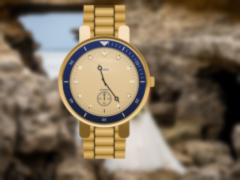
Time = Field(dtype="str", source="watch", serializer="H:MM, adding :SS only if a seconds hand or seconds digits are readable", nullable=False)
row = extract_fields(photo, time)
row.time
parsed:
11:24
